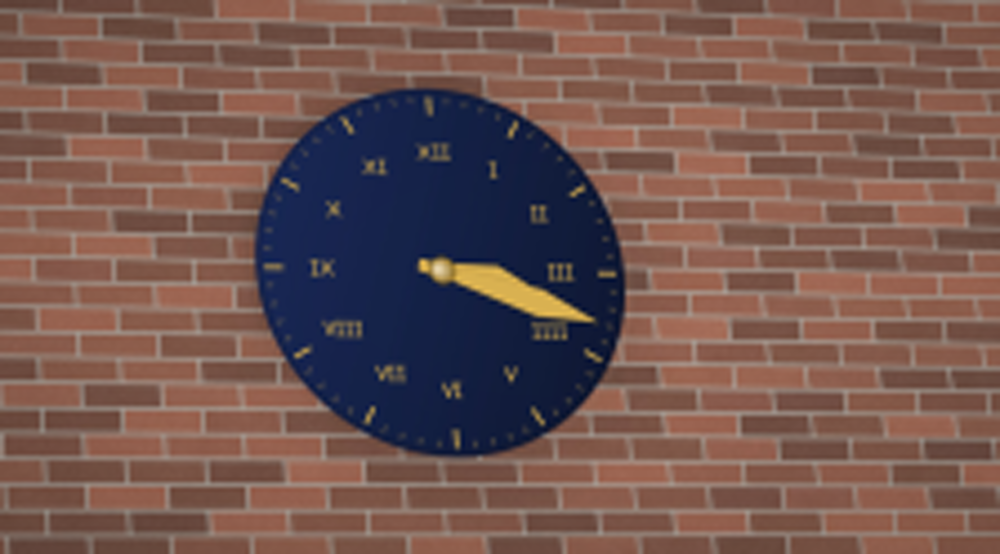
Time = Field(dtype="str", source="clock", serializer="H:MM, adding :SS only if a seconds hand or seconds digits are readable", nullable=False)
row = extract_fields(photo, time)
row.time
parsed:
3:18
